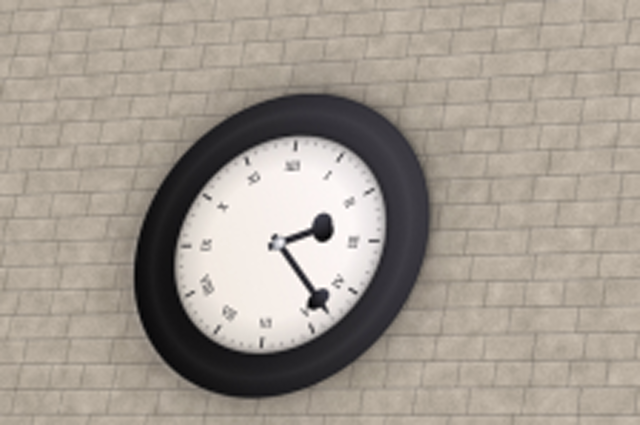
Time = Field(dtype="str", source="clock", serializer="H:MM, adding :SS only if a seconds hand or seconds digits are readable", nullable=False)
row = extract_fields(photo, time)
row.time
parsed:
2:23
